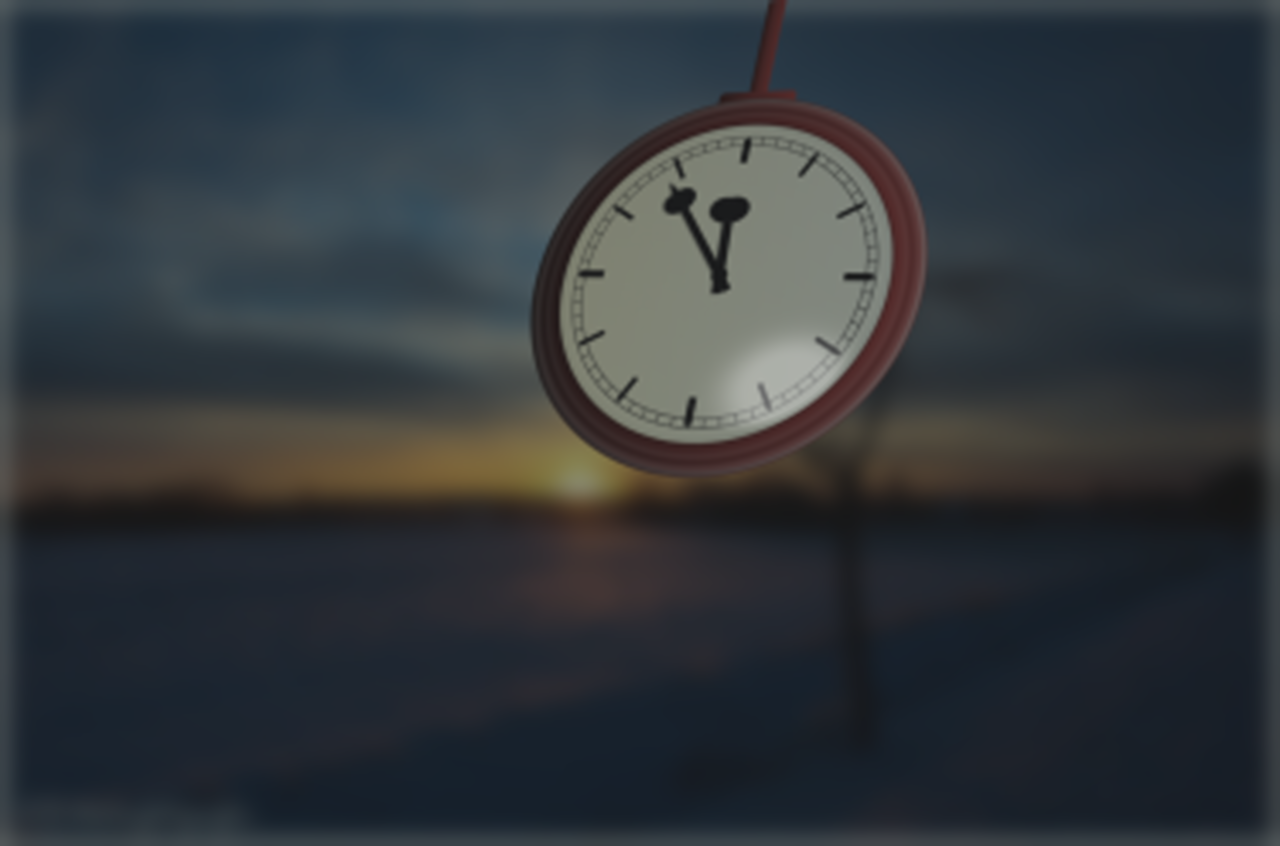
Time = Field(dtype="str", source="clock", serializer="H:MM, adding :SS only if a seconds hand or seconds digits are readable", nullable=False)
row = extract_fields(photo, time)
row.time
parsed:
11:54
